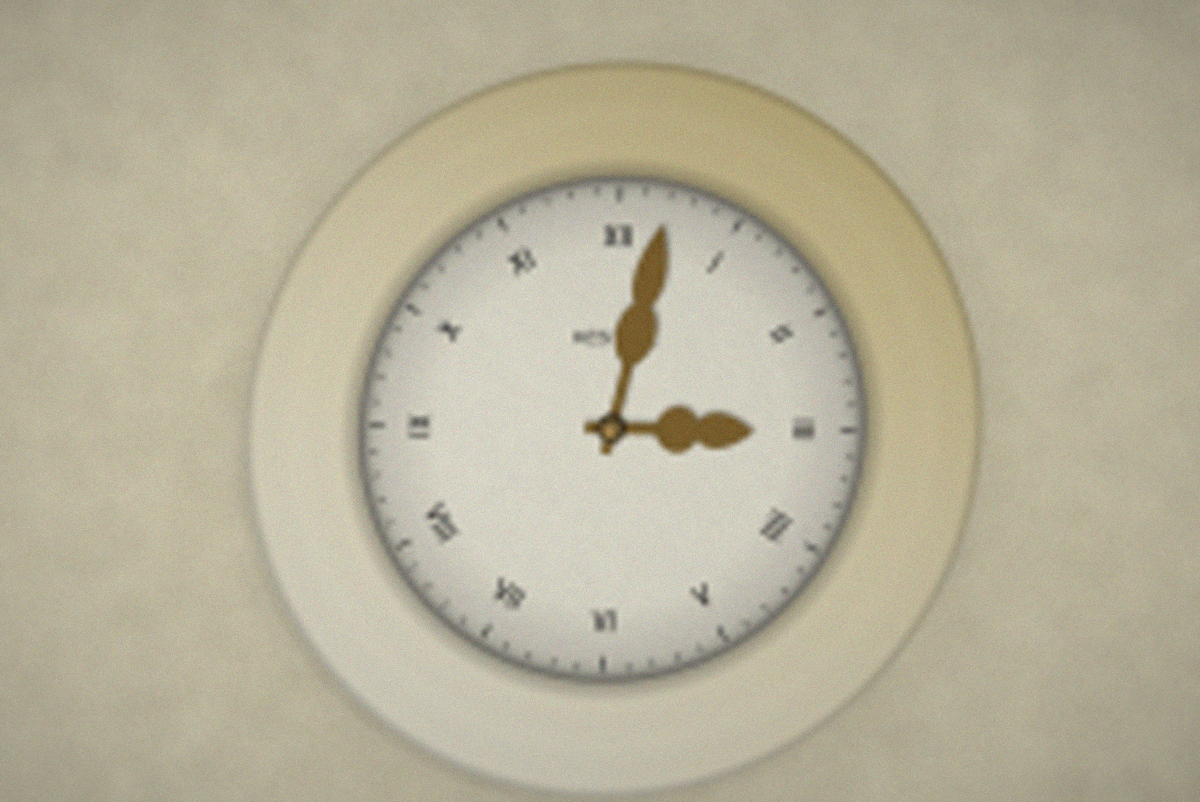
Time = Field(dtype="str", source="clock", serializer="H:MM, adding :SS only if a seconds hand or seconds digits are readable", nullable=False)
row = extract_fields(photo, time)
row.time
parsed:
3:02
